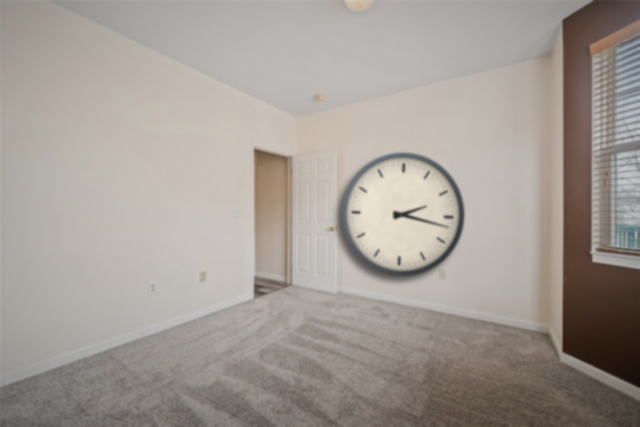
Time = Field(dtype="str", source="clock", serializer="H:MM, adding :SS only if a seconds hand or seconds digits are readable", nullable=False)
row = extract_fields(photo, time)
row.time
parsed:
2:17
